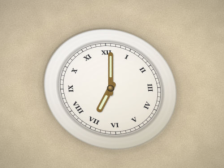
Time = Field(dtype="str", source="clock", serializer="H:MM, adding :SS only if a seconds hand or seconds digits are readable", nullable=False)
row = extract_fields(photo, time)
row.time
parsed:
7:01
